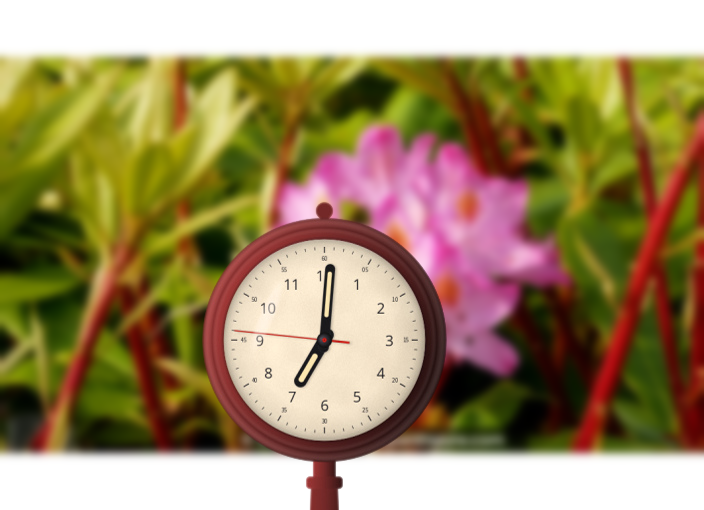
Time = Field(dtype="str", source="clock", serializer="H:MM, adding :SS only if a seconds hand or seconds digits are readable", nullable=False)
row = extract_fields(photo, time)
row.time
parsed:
7:00:46
